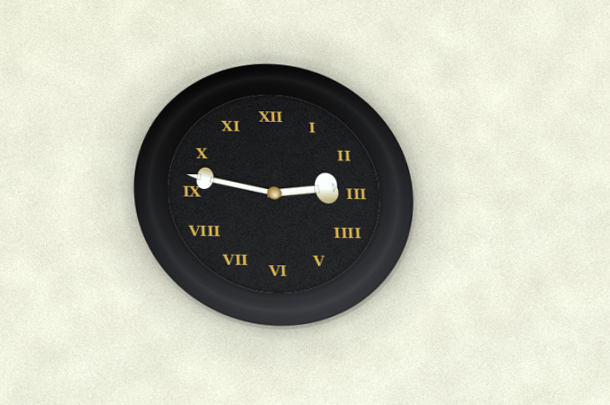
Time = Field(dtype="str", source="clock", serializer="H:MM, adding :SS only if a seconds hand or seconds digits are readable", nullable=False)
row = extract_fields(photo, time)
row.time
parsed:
2:47
